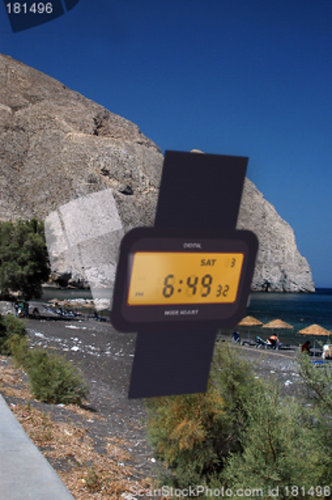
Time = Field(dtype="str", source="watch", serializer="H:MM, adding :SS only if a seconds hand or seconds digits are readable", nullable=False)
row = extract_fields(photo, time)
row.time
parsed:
6:49:32
